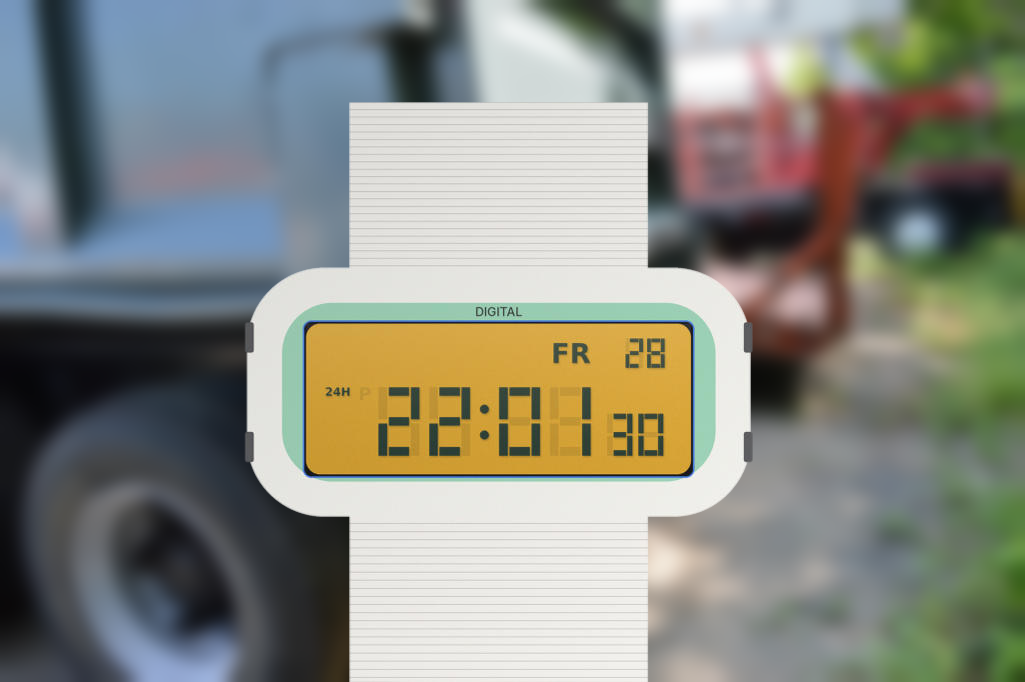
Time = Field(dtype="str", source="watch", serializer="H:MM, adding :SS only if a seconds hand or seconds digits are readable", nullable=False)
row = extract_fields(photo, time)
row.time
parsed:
22:01:30
